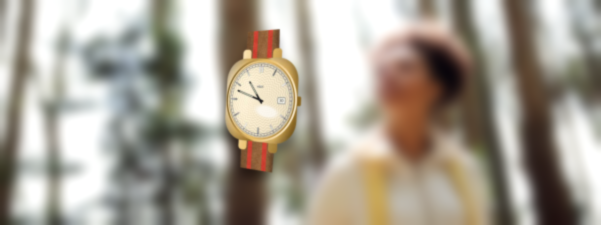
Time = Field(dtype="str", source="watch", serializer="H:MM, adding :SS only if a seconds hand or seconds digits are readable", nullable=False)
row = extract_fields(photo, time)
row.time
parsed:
10:48
